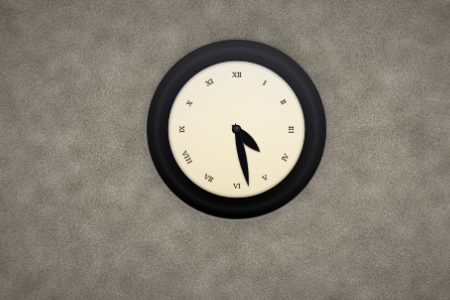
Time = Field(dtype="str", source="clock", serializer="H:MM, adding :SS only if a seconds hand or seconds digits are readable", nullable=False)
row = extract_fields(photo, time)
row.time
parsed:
4:28
